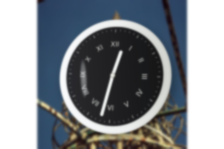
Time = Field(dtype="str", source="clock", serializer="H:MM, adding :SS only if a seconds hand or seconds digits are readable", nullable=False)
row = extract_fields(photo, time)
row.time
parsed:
12:32
